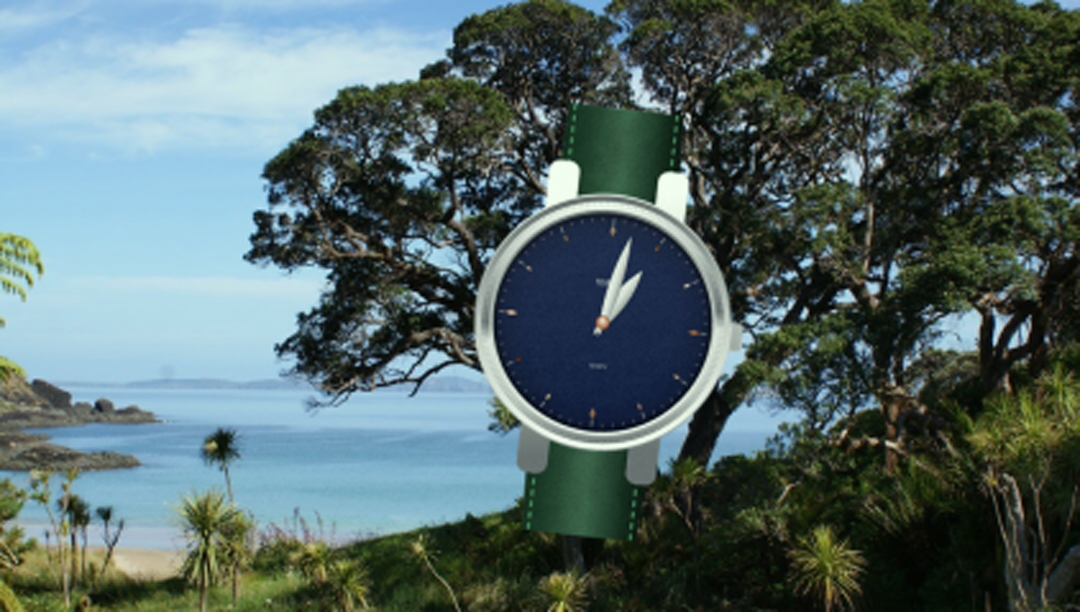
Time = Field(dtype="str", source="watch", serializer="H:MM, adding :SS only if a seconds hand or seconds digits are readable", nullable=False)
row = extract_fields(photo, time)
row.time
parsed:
1:02
